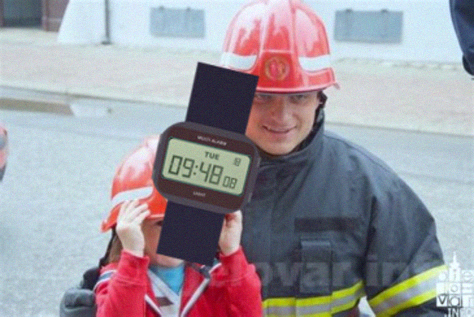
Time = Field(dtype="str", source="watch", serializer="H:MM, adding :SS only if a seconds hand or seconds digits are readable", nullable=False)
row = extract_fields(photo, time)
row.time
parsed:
9:48:08
